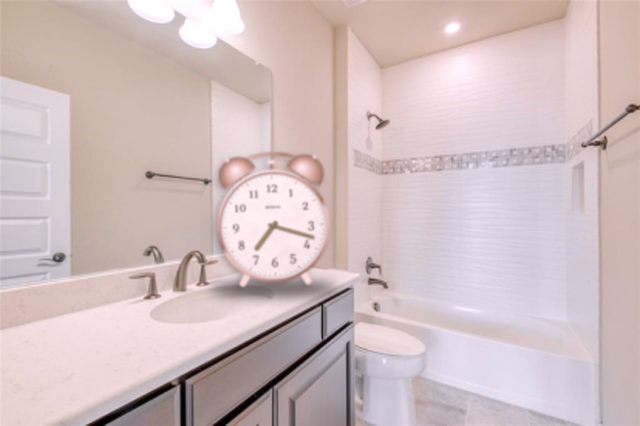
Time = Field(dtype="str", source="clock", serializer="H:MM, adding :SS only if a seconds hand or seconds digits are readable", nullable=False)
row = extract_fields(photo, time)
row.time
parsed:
7:18
